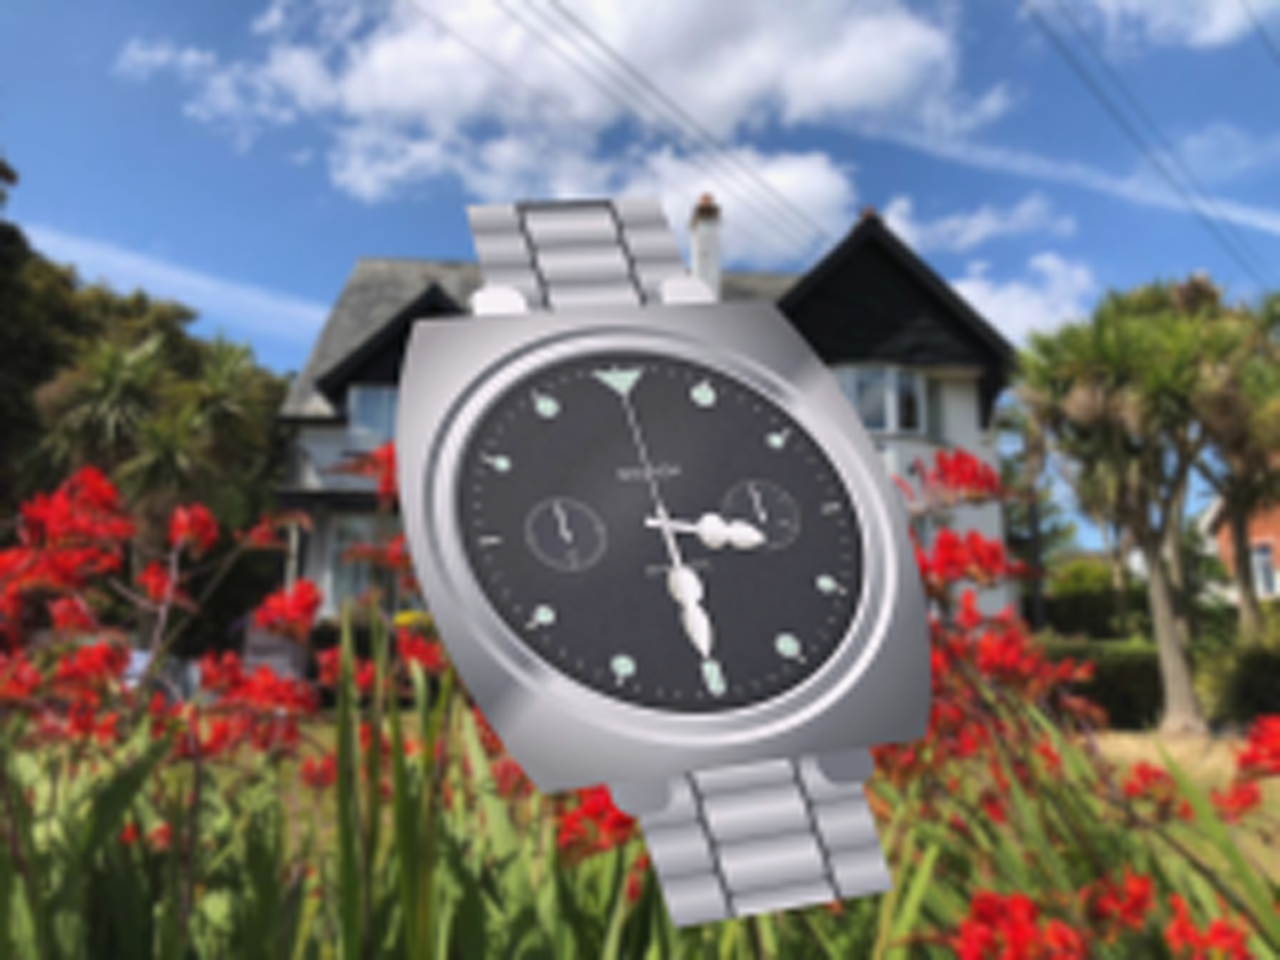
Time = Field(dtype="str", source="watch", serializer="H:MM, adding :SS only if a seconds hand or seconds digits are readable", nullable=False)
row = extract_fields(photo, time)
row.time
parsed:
3:30
